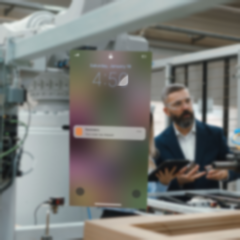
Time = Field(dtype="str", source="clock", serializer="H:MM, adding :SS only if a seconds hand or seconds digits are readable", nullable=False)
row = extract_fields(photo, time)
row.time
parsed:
4:50
